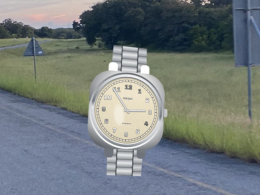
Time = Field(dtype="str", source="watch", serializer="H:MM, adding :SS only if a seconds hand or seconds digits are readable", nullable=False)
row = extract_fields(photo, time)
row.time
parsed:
2:54
